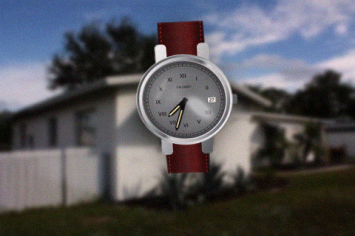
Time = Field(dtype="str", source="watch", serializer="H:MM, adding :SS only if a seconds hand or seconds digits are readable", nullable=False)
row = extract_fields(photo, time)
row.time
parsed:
7:33
